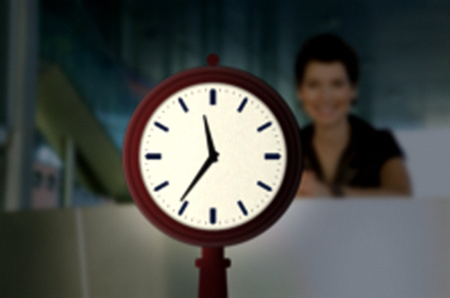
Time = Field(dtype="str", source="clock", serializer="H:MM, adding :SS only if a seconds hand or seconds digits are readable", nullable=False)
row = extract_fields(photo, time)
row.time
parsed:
11:36
